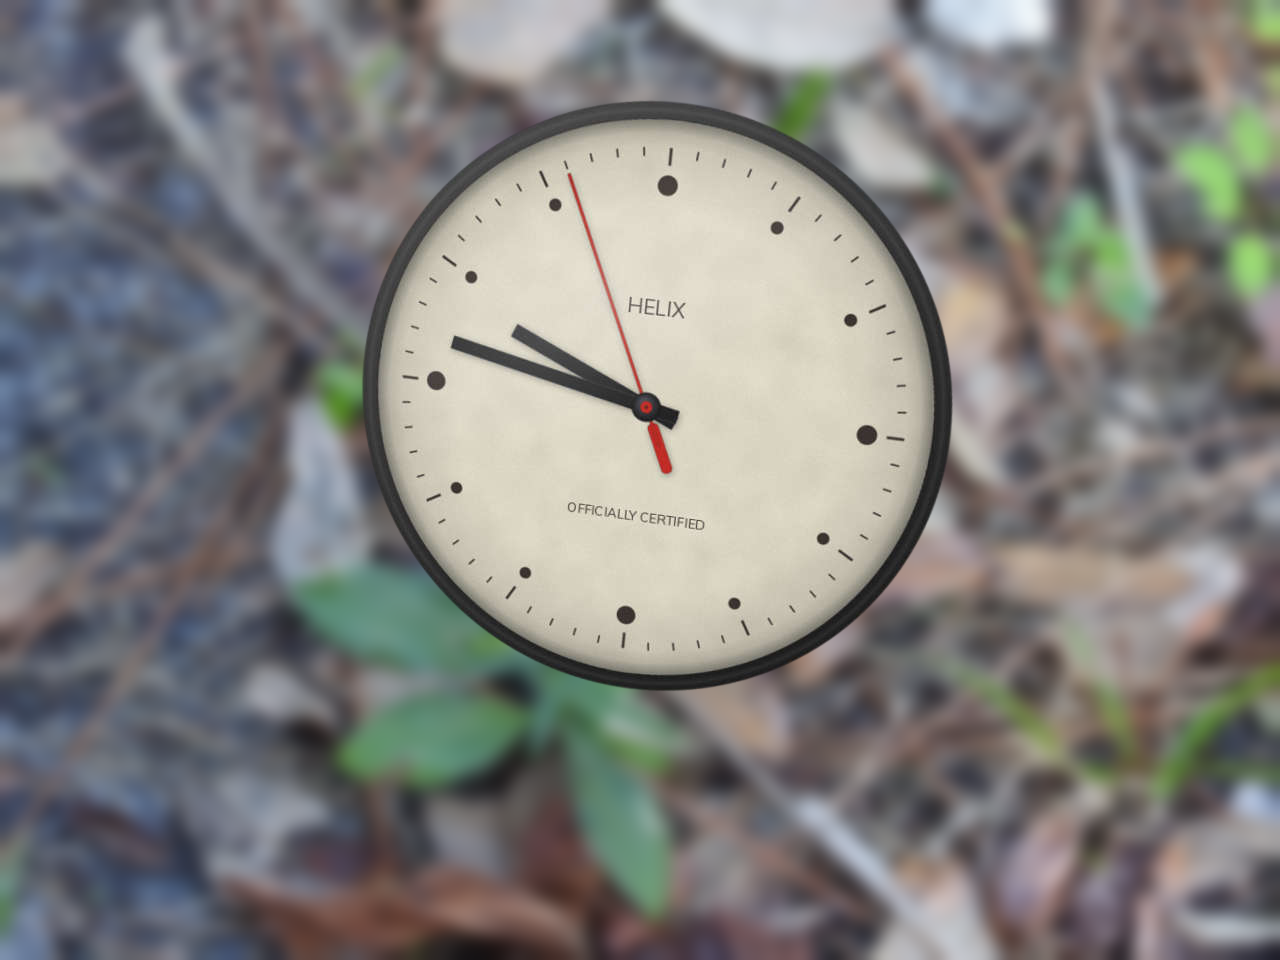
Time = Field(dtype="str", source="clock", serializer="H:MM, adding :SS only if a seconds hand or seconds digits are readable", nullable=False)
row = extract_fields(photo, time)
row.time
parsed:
9:46:56
